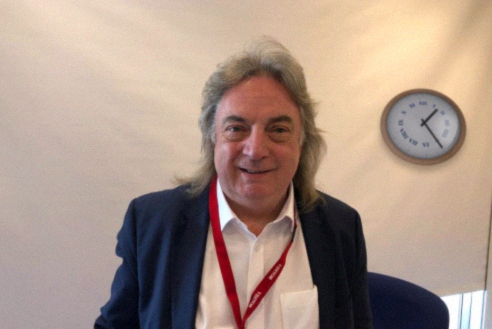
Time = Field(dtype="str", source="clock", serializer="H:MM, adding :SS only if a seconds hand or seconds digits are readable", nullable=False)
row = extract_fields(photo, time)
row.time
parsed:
1:25
